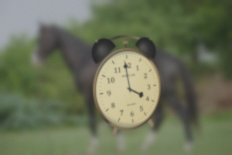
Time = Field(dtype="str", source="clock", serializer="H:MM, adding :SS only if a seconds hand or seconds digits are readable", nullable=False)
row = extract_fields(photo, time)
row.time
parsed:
3:59
